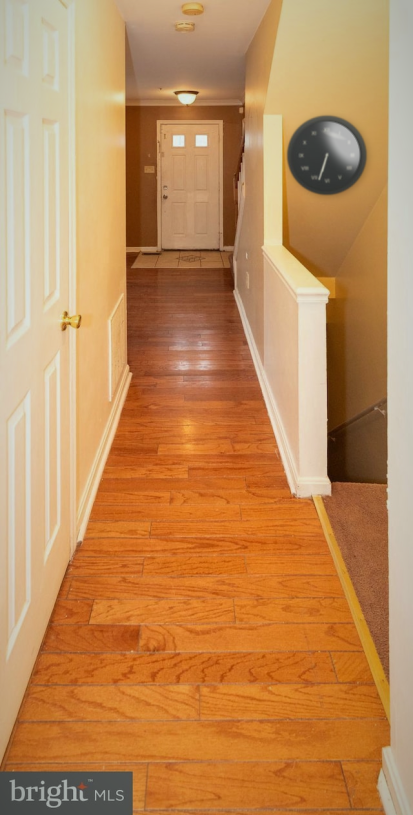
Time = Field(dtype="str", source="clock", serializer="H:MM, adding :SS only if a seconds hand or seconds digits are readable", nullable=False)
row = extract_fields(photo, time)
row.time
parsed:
6:33
